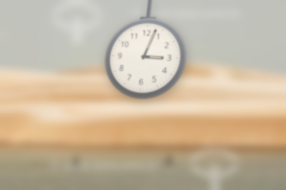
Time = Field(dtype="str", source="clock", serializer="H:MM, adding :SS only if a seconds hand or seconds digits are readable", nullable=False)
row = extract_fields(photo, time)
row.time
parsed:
3:03
